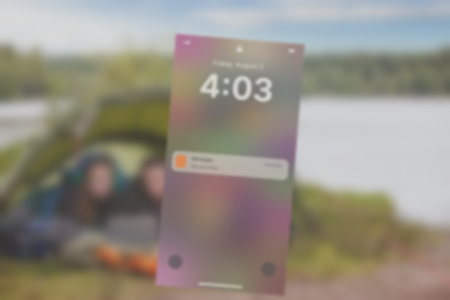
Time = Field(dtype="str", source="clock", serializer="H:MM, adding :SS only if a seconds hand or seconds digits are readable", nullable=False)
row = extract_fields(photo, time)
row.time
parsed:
4:03
